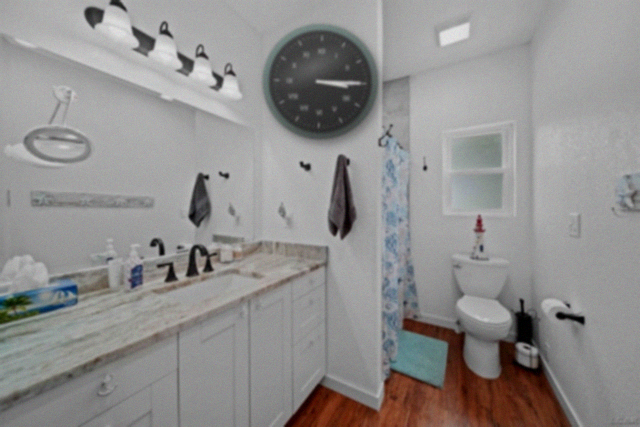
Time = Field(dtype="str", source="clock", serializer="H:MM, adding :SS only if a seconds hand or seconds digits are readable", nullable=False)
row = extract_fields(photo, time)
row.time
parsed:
3:15
